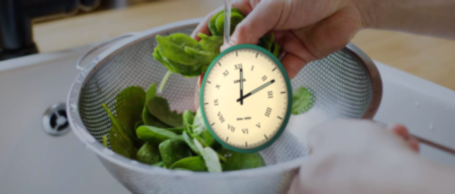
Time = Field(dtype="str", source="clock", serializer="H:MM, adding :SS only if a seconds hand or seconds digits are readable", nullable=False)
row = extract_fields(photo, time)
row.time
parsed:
12:12
